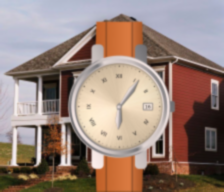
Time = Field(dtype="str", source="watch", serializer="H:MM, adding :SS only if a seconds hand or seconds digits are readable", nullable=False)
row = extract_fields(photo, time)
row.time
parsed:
6:06
